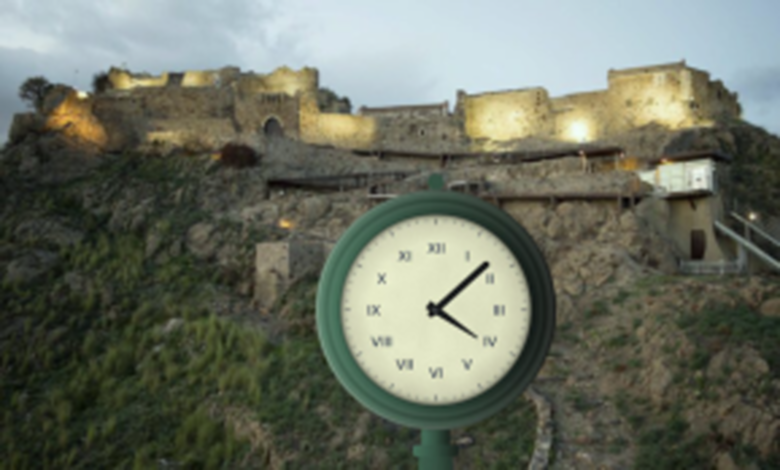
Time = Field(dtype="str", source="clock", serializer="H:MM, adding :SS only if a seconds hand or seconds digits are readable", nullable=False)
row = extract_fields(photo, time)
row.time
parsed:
4:08
